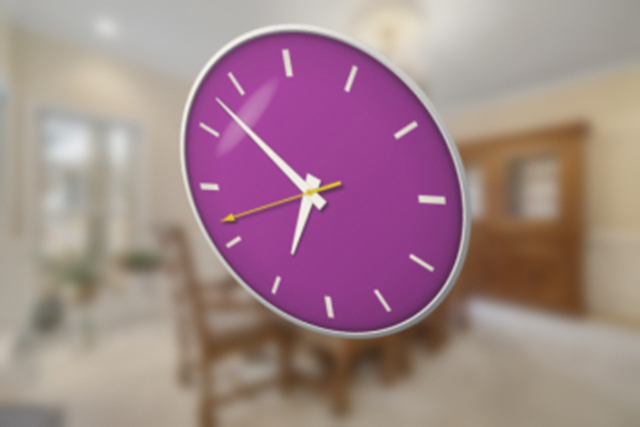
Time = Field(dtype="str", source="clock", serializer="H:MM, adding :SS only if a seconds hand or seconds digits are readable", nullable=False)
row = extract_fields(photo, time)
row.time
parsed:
6:52:42
